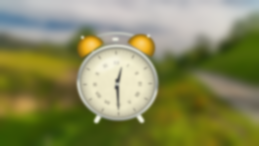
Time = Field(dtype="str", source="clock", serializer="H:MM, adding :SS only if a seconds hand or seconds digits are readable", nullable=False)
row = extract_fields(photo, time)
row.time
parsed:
12:30
